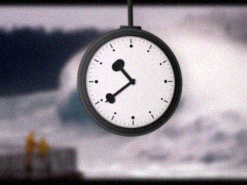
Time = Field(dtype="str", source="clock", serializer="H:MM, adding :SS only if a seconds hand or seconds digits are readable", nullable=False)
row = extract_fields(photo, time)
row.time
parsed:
10:39
